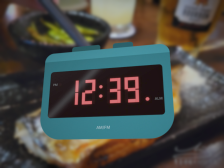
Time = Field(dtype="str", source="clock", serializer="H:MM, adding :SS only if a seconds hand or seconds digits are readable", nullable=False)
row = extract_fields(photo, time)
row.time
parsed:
12:39
